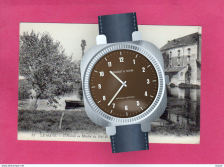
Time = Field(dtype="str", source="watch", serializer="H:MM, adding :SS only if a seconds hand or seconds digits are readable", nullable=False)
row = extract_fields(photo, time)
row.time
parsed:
10:37
